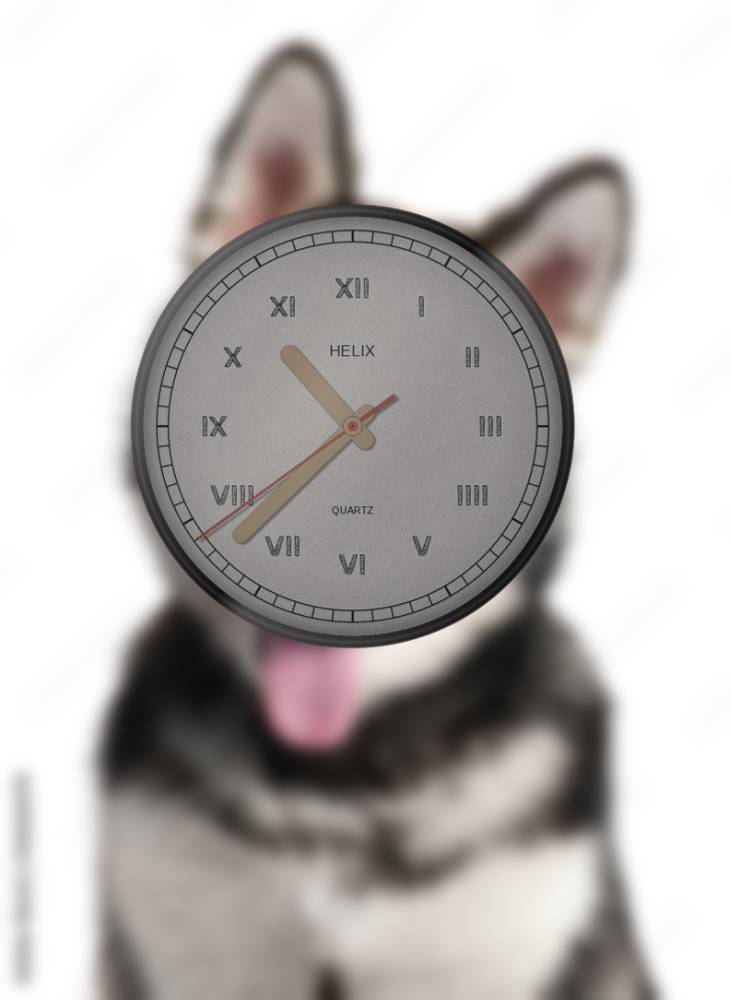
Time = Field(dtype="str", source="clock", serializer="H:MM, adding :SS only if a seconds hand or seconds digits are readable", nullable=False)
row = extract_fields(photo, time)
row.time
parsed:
10:37:39
